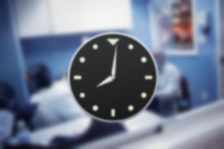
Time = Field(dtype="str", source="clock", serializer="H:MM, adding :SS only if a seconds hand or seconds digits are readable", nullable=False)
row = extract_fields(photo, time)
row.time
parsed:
8:01
